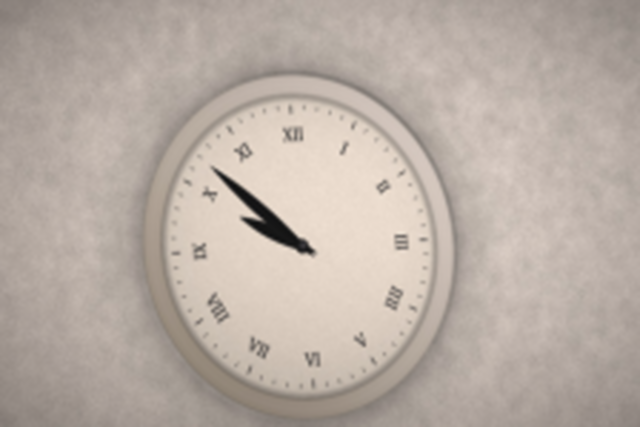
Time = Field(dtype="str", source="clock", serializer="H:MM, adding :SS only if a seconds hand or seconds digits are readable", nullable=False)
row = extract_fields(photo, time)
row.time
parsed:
9:52
